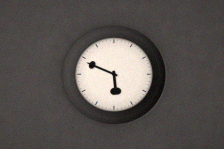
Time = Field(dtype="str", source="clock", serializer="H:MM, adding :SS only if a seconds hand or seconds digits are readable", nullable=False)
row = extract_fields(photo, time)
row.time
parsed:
5:49
